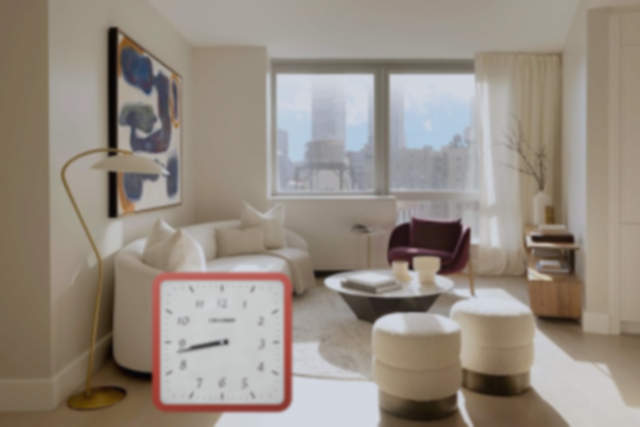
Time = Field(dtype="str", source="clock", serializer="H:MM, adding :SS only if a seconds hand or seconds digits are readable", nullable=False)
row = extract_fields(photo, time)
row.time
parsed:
8:43
